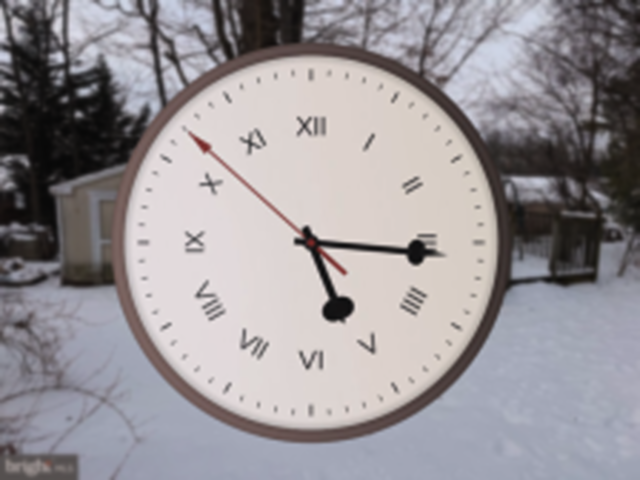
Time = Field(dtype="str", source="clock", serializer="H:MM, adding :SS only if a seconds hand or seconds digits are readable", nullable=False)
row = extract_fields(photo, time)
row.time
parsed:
5:15:52
